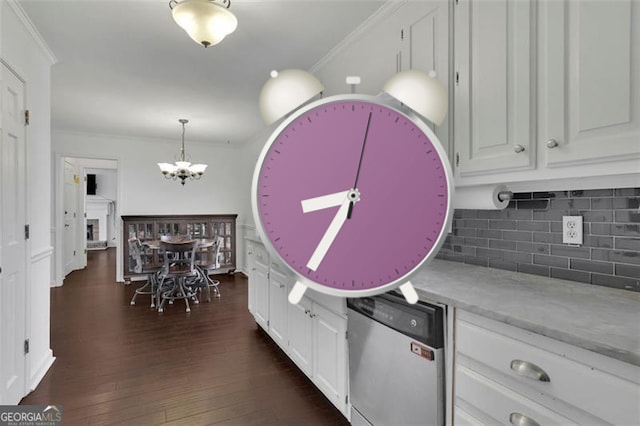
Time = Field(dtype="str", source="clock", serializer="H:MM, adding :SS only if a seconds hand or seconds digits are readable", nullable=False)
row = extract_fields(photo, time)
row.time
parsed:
8:35:02
